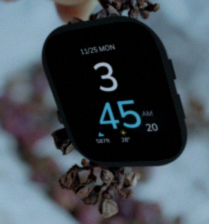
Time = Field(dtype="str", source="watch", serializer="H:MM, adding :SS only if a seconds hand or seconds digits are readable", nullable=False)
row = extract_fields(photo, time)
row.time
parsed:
3:45:20
